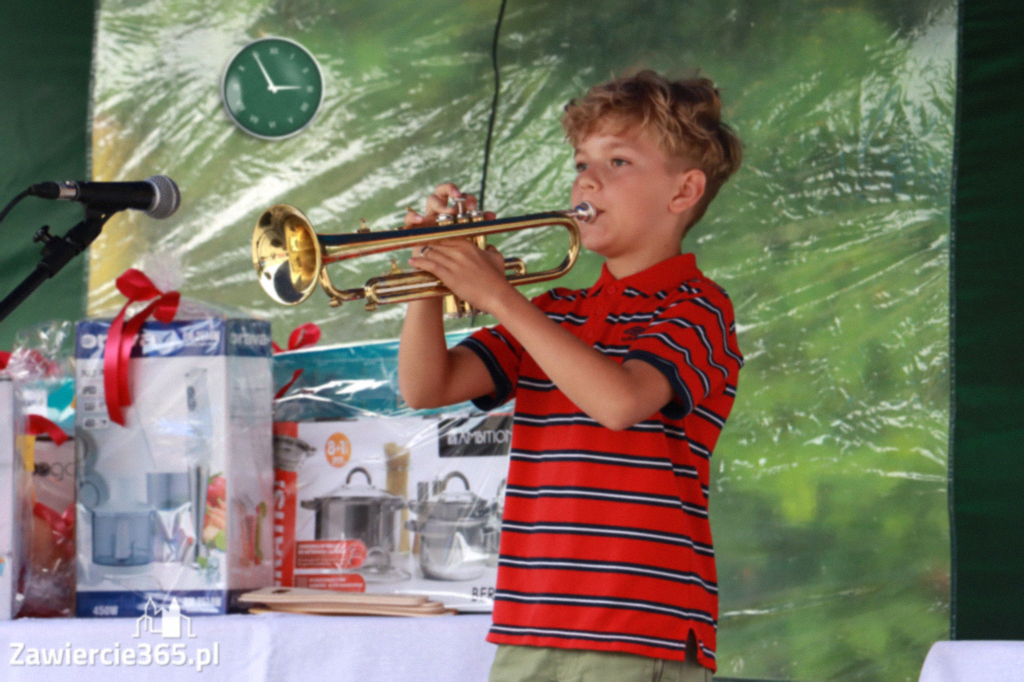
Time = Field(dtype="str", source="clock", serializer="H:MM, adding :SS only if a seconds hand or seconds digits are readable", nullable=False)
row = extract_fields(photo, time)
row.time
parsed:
2:55
